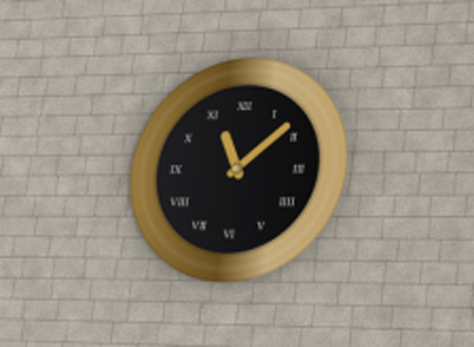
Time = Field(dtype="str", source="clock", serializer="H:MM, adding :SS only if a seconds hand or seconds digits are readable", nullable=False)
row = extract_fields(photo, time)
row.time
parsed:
11:08
